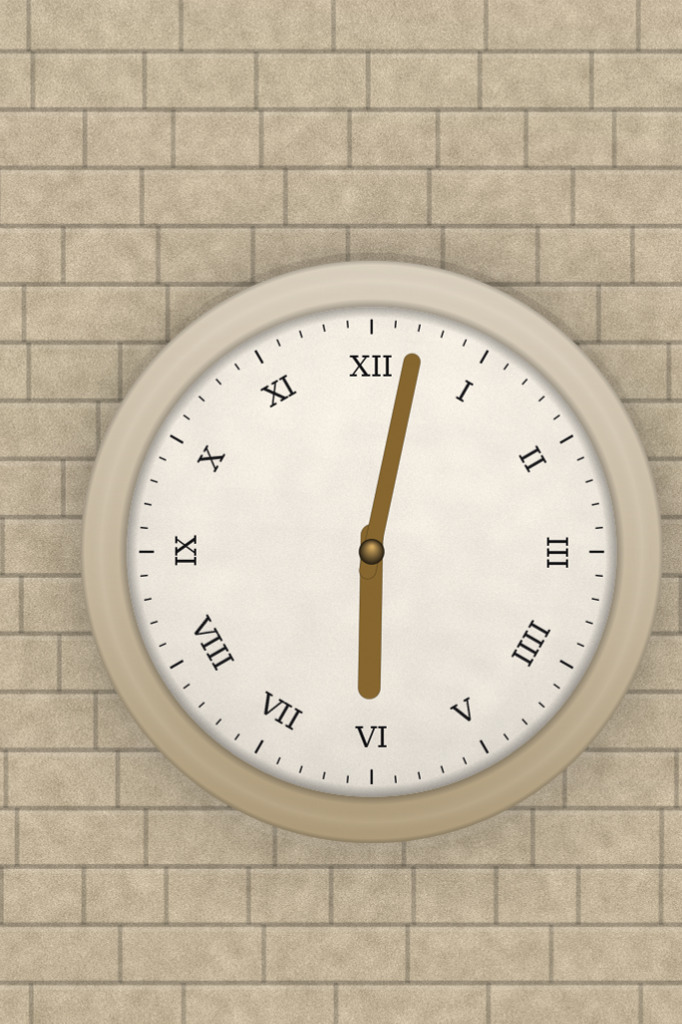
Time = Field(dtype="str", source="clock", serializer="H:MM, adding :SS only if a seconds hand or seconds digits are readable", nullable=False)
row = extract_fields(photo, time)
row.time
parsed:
6:02
